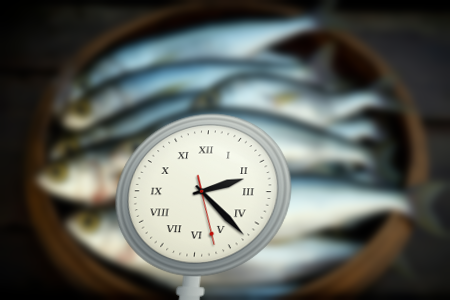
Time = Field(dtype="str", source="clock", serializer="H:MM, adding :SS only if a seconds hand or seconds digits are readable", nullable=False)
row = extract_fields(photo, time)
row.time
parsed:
2:22:27
